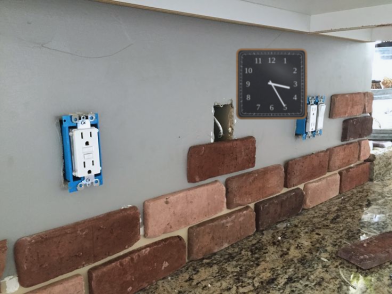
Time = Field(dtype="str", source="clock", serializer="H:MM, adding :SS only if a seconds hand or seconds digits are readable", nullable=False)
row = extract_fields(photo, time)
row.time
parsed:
3:25
